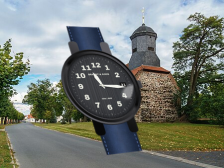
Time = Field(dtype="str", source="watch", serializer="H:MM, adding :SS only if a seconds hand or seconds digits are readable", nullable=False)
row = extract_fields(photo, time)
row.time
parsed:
11:16
